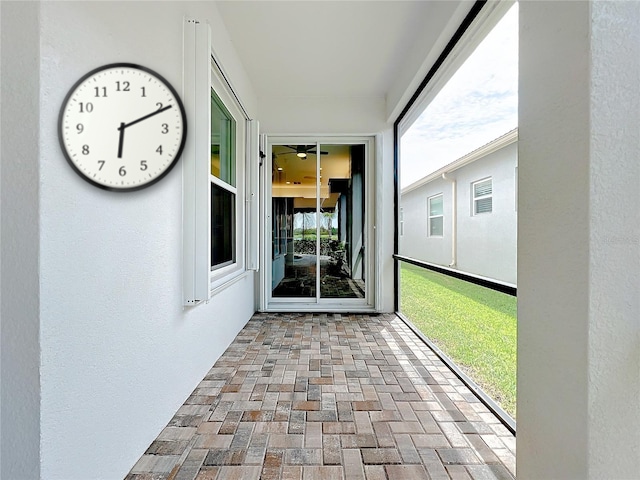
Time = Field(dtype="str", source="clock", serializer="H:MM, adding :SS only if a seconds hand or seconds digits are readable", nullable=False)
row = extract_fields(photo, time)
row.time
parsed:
6:11
